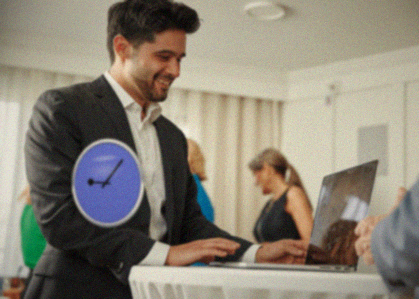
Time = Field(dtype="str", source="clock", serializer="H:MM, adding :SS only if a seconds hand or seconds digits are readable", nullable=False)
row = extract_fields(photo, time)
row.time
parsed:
9:07
